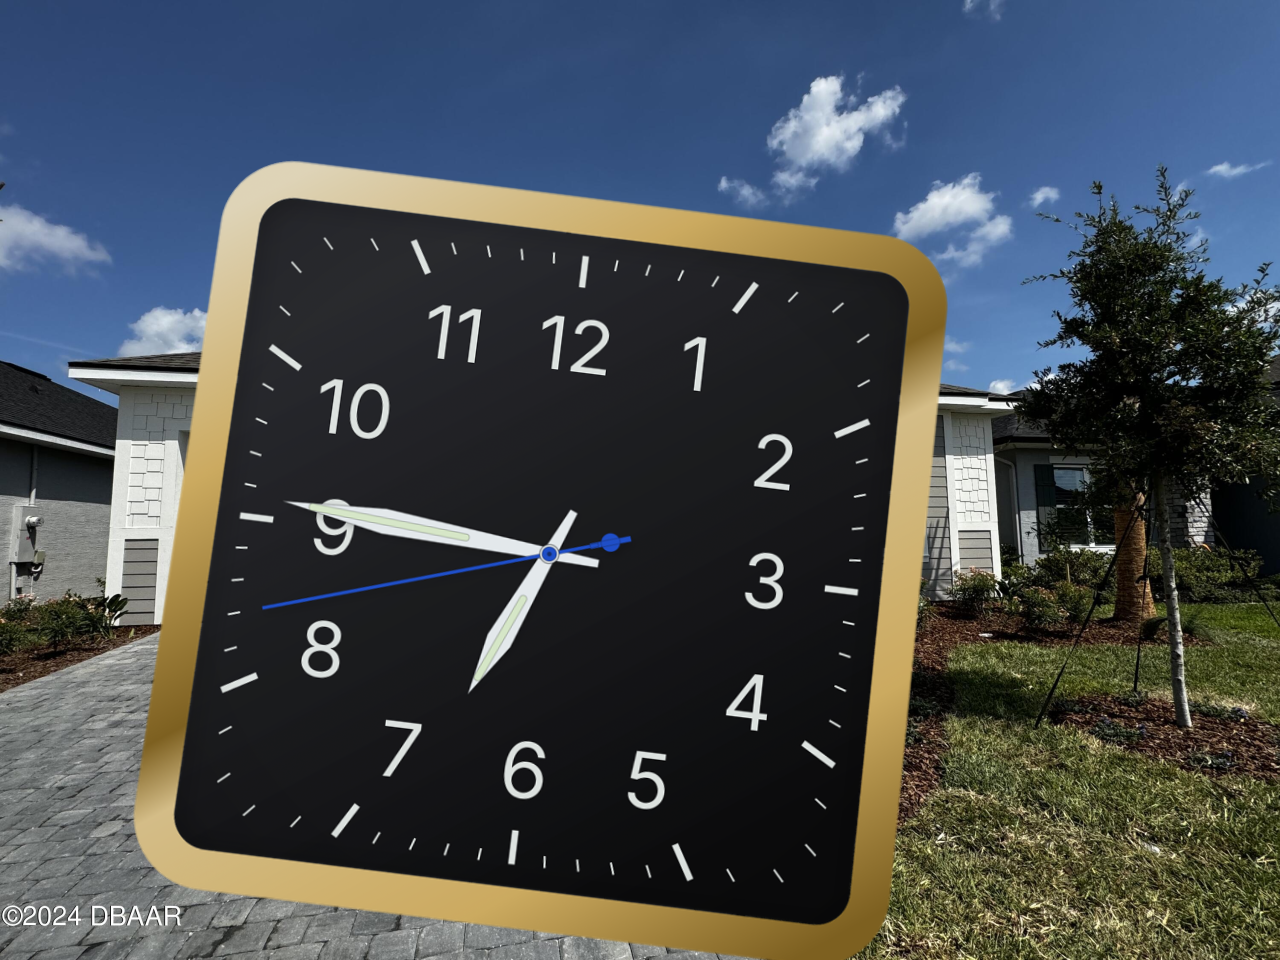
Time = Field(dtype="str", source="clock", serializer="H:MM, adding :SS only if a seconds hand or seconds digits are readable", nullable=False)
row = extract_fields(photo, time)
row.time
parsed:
6:45:42
